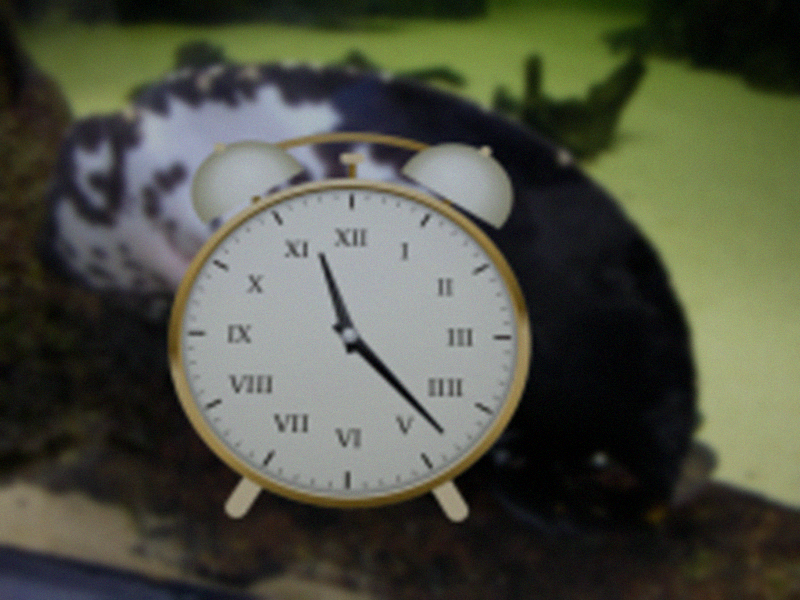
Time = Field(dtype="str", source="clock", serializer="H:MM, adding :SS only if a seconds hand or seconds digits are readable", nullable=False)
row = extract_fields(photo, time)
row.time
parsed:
11:23
